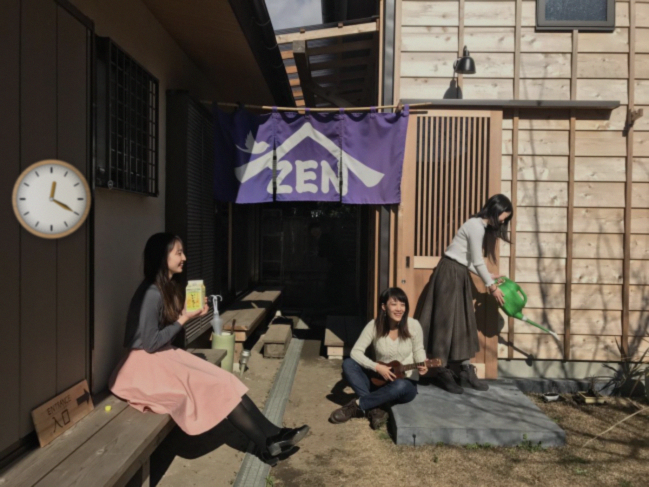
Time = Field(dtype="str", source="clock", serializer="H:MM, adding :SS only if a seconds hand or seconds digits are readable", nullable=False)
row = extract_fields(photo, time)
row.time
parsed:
12:20
